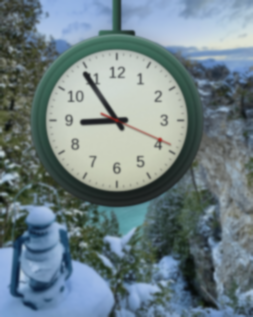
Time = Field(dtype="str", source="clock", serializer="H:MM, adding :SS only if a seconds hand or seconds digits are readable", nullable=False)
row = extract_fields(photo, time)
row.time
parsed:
8:54:19
